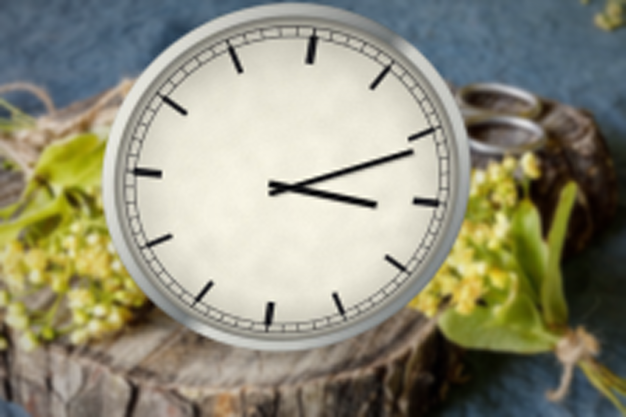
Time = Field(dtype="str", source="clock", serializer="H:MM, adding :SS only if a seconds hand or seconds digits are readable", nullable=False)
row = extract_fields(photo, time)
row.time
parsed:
3:11
